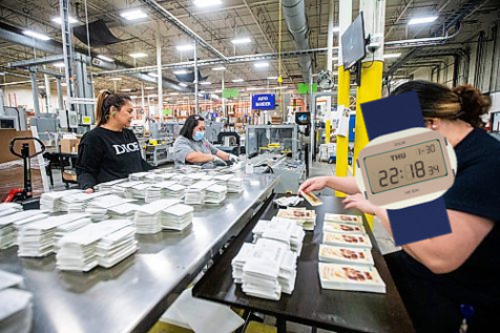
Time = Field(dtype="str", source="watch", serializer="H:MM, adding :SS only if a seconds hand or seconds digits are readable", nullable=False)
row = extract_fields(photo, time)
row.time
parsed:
22:18:34
